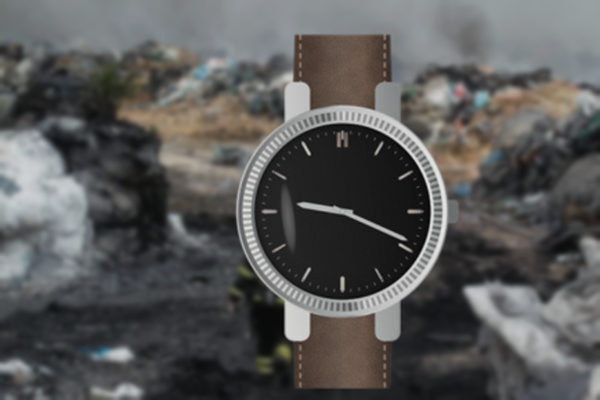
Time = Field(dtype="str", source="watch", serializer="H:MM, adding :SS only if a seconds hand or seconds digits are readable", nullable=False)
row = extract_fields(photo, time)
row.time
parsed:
9:19
